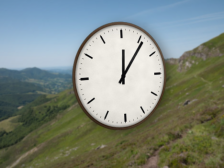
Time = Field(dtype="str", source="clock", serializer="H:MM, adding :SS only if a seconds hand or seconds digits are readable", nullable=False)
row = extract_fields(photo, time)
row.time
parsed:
12:06
